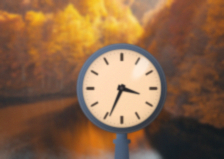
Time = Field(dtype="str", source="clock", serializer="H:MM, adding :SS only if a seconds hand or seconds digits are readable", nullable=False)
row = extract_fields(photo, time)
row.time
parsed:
3:34
